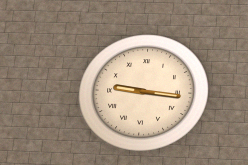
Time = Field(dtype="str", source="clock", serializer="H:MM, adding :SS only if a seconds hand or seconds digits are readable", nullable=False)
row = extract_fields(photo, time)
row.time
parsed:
9:16
